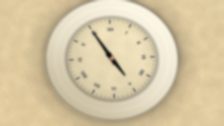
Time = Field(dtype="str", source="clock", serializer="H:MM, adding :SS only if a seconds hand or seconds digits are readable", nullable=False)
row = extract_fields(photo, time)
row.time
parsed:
4:55
